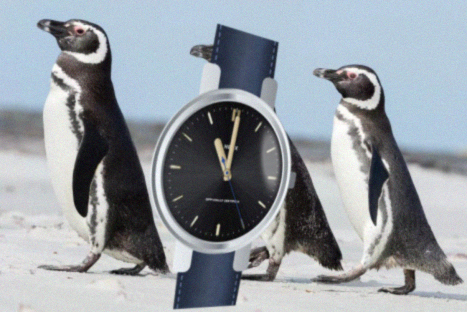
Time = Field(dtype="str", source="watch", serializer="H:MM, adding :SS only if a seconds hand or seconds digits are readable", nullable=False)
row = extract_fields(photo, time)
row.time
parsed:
11:00:25
